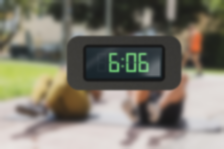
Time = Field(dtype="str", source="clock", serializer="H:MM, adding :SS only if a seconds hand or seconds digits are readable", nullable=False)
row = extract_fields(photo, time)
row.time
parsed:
6:06
